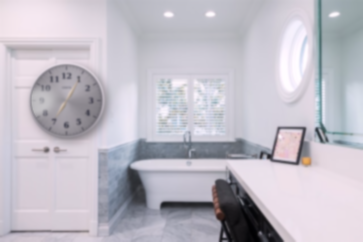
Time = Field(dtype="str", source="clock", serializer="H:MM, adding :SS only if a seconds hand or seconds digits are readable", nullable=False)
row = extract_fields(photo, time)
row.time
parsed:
7:05
